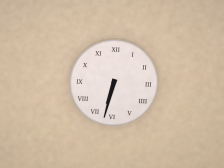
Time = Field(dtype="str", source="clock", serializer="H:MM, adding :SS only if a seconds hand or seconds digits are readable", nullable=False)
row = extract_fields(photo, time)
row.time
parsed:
6:32
